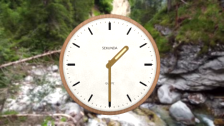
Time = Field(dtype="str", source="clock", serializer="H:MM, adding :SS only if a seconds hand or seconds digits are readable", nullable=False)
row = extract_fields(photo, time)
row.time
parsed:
1:30
